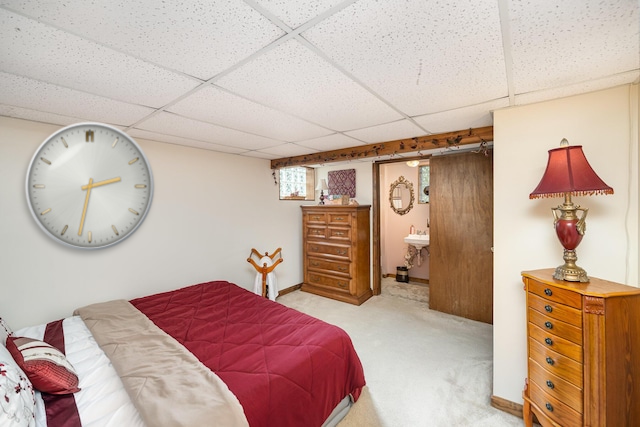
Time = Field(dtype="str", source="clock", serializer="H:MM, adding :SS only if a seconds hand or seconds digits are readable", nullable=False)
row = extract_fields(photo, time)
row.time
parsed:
2:32
